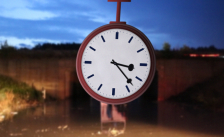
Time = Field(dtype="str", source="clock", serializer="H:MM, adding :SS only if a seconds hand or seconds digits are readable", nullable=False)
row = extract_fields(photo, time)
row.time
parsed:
3:23
